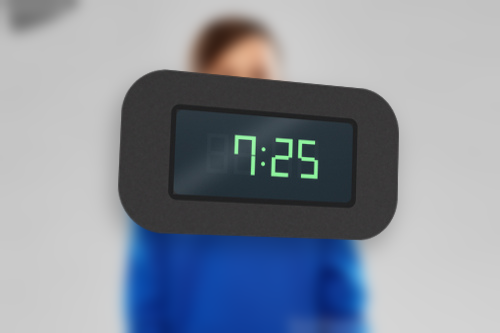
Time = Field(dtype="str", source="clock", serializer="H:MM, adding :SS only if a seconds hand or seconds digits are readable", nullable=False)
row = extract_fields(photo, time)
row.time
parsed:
7:25
